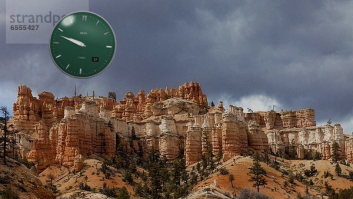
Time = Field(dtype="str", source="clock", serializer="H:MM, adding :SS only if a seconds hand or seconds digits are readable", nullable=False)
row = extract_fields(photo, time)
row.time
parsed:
9:48
